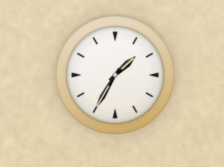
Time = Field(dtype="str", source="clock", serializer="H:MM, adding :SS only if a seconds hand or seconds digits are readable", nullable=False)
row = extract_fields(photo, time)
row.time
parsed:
1:35
